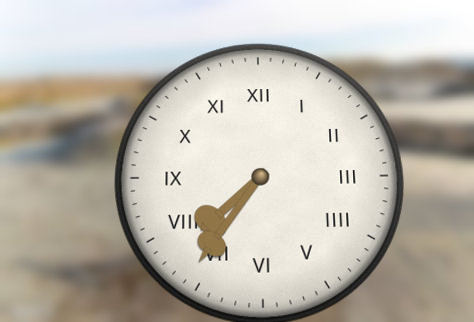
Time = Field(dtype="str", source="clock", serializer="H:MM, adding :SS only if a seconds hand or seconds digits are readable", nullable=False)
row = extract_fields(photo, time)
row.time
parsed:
7:36
